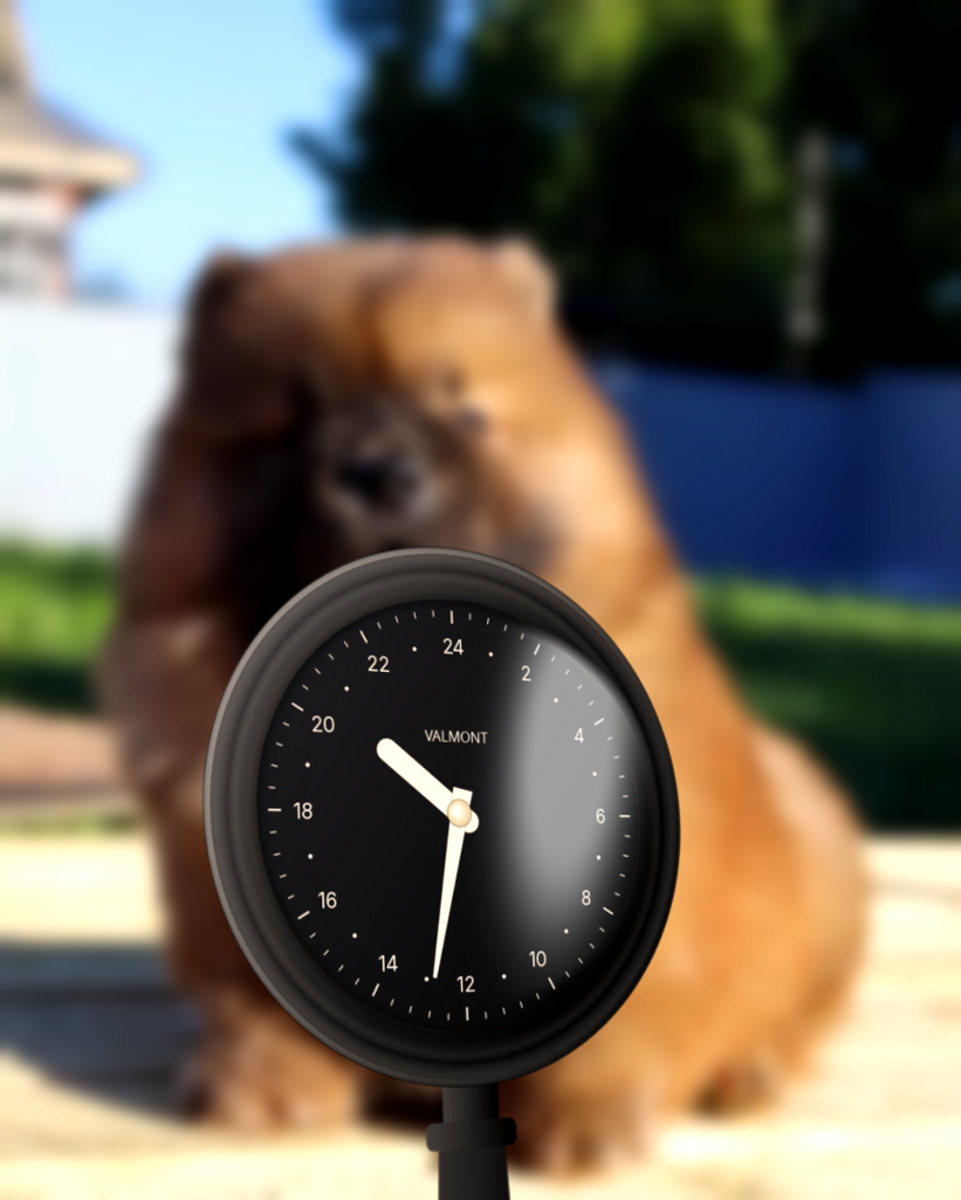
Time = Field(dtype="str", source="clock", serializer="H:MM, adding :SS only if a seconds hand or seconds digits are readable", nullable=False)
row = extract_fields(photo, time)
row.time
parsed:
20:32
